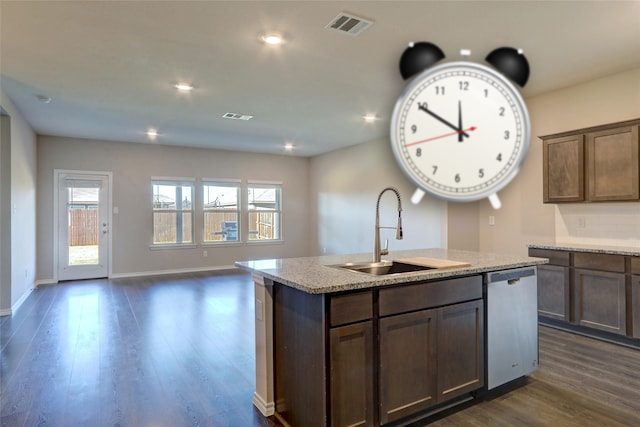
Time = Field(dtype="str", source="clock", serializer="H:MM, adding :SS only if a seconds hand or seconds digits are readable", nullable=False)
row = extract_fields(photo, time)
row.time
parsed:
11:49:42
